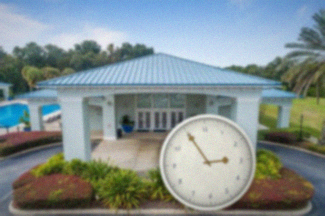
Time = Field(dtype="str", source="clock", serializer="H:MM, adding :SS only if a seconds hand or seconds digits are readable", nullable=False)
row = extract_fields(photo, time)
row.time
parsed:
2:55
